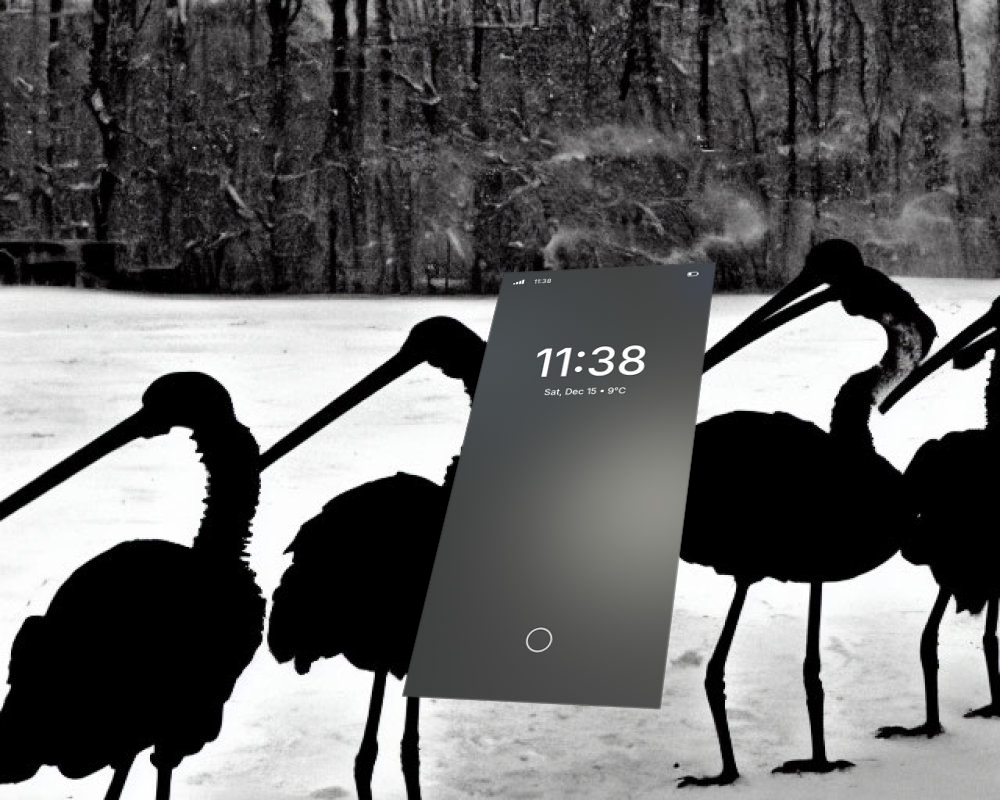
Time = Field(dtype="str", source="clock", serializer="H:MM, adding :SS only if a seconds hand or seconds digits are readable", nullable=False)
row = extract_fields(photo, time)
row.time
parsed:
11:38
